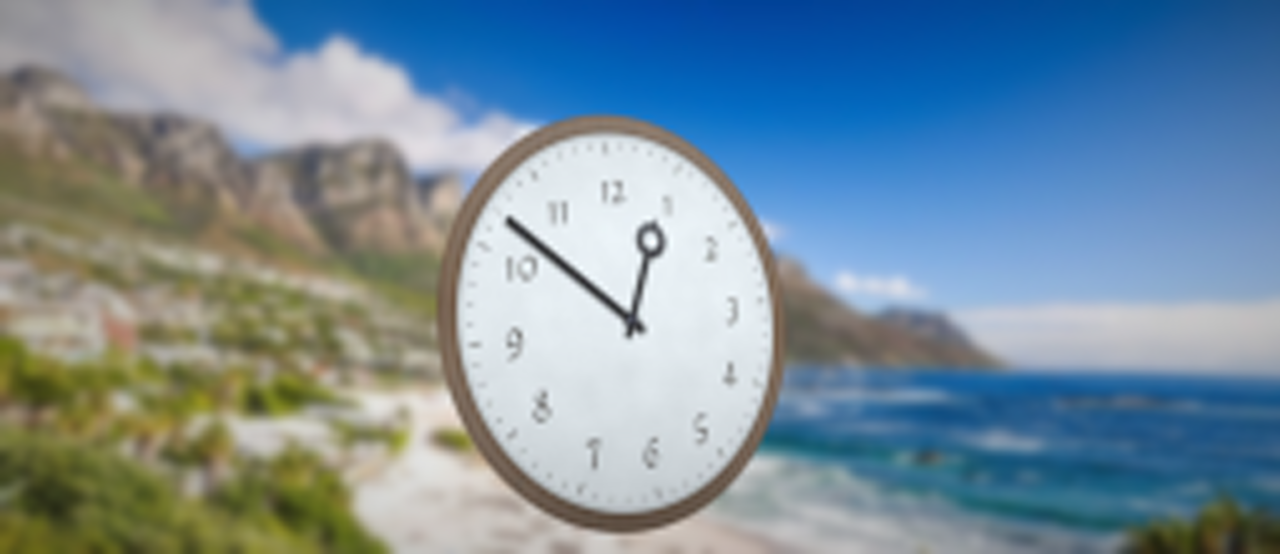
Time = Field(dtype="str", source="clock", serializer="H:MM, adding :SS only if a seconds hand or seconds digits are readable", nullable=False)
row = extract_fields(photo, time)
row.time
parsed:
12:52
